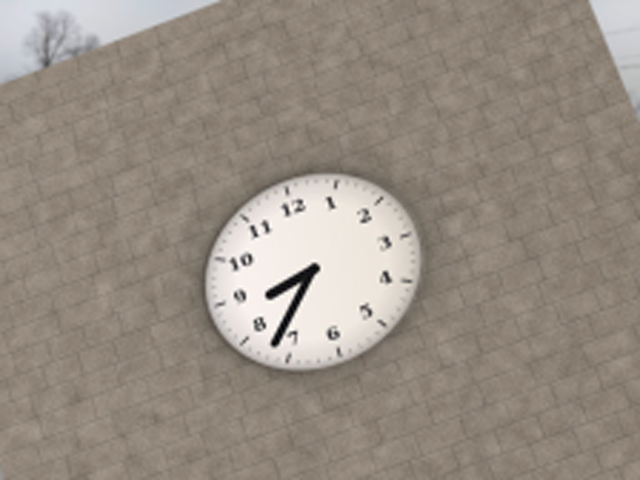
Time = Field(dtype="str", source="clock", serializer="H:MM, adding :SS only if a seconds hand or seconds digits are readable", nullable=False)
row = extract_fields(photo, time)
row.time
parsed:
8:37
